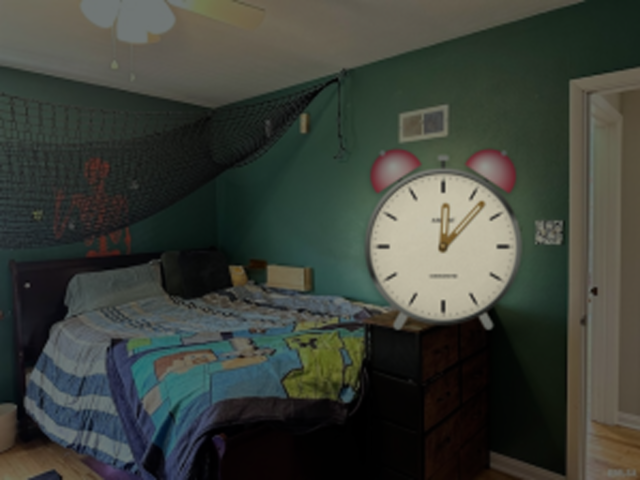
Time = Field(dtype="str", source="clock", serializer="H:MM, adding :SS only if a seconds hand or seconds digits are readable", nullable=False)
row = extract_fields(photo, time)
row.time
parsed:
12:07
